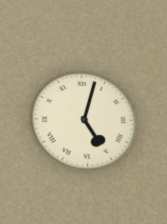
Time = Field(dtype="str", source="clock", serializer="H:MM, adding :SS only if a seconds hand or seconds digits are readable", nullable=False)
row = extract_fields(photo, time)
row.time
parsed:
5:03
